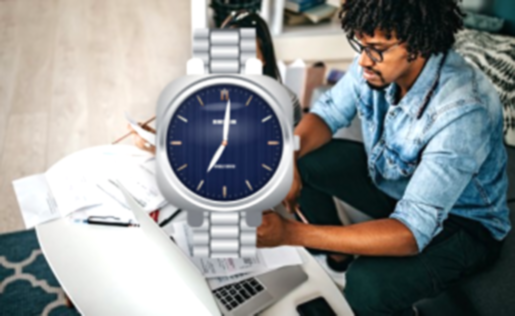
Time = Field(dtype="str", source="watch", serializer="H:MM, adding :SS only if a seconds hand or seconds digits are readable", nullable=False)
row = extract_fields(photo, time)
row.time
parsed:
7:01
